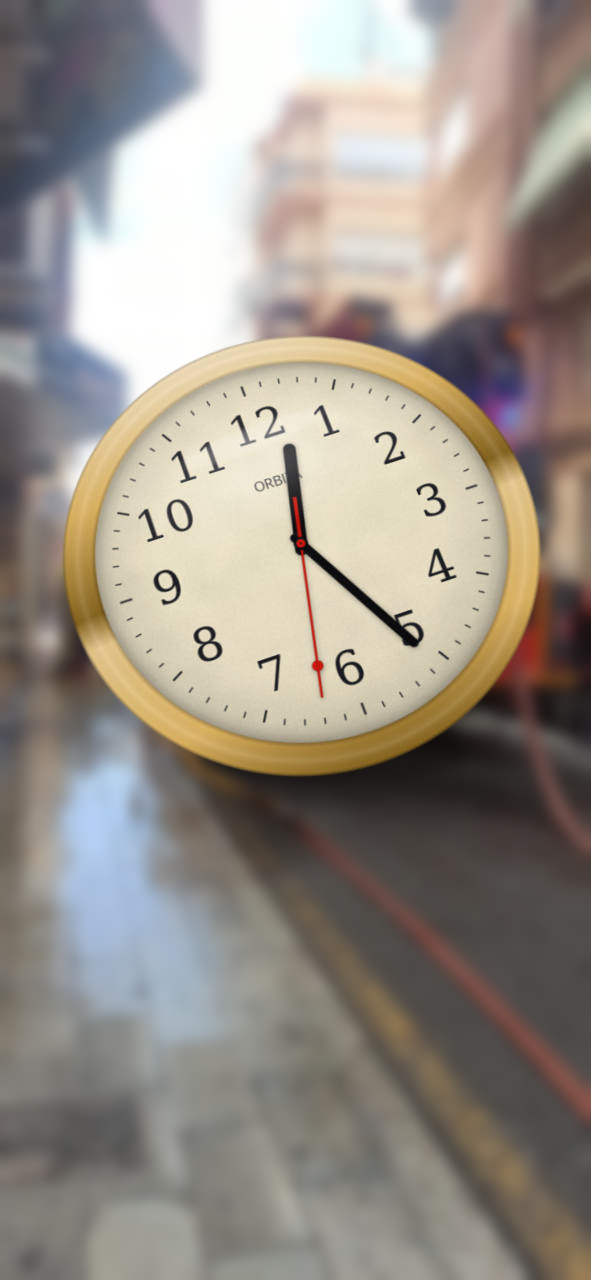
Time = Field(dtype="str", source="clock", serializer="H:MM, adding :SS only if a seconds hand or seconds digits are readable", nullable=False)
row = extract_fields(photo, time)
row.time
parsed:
12:25:32
